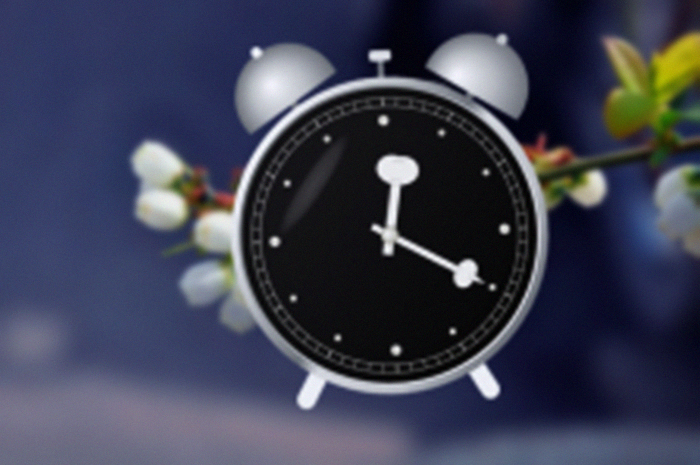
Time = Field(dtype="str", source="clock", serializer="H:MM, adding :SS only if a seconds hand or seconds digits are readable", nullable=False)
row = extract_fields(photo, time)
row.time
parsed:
12:20
